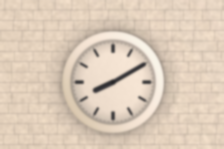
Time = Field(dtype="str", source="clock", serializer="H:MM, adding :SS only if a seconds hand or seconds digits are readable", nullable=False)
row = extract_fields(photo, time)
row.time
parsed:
8:10
